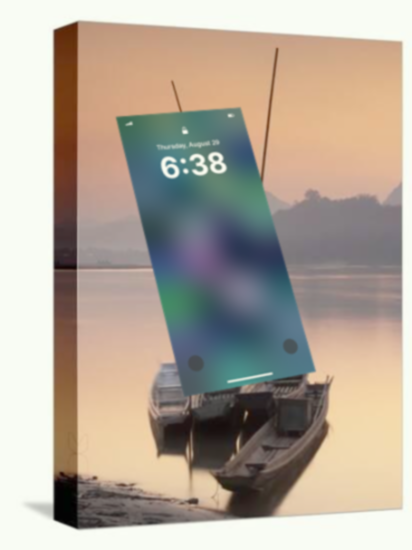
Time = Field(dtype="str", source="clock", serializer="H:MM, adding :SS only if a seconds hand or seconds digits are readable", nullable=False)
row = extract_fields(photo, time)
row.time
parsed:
6:38
